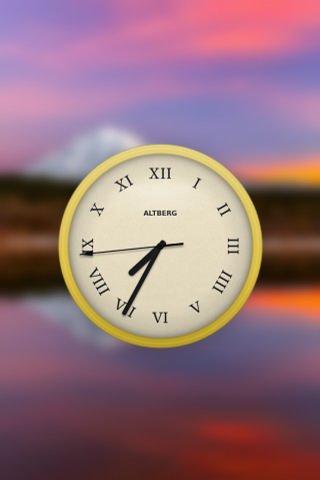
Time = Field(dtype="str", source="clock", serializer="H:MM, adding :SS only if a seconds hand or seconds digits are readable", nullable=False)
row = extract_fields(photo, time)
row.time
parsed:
7:34:44
